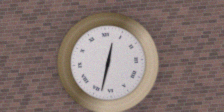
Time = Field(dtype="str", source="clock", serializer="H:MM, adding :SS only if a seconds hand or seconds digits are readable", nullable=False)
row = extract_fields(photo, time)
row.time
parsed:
12:33
